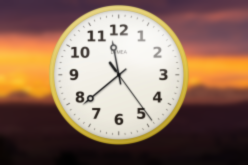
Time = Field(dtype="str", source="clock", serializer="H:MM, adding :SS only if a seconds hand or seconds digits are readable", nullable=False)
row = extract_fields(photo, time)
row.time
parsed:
11:38:24
